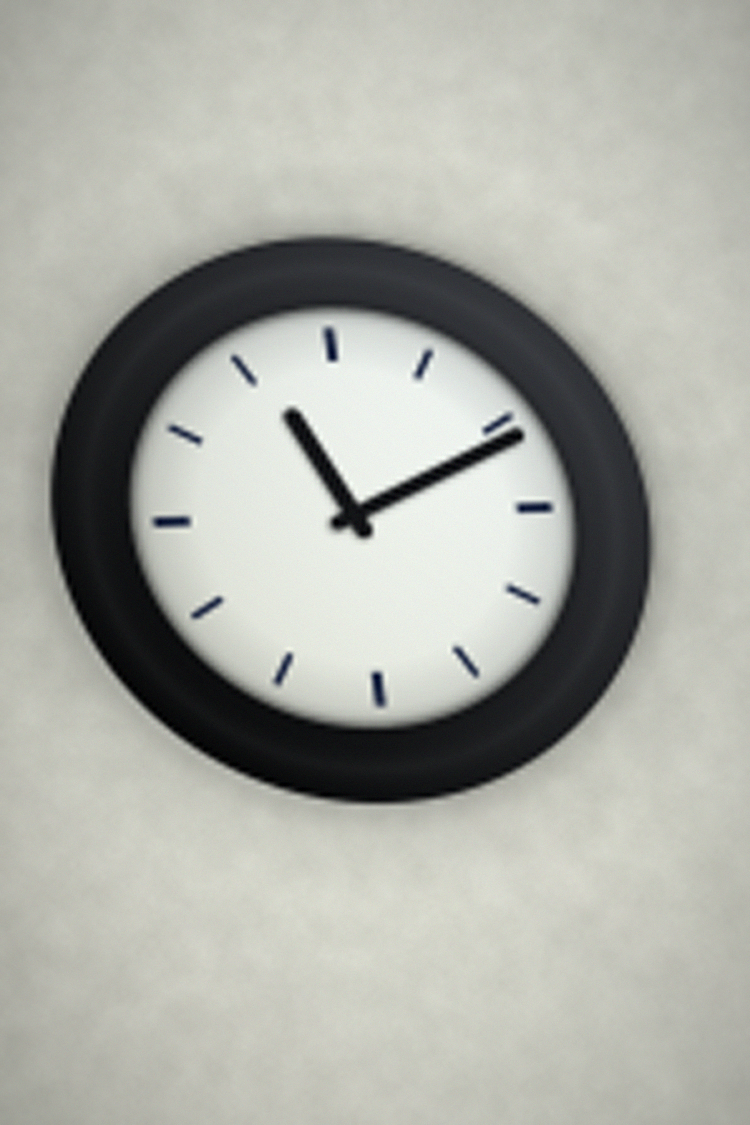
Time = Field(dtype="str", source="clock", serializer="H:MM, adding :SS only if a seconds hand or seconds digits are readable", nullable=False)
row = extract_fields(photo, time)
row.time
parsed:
11:11
